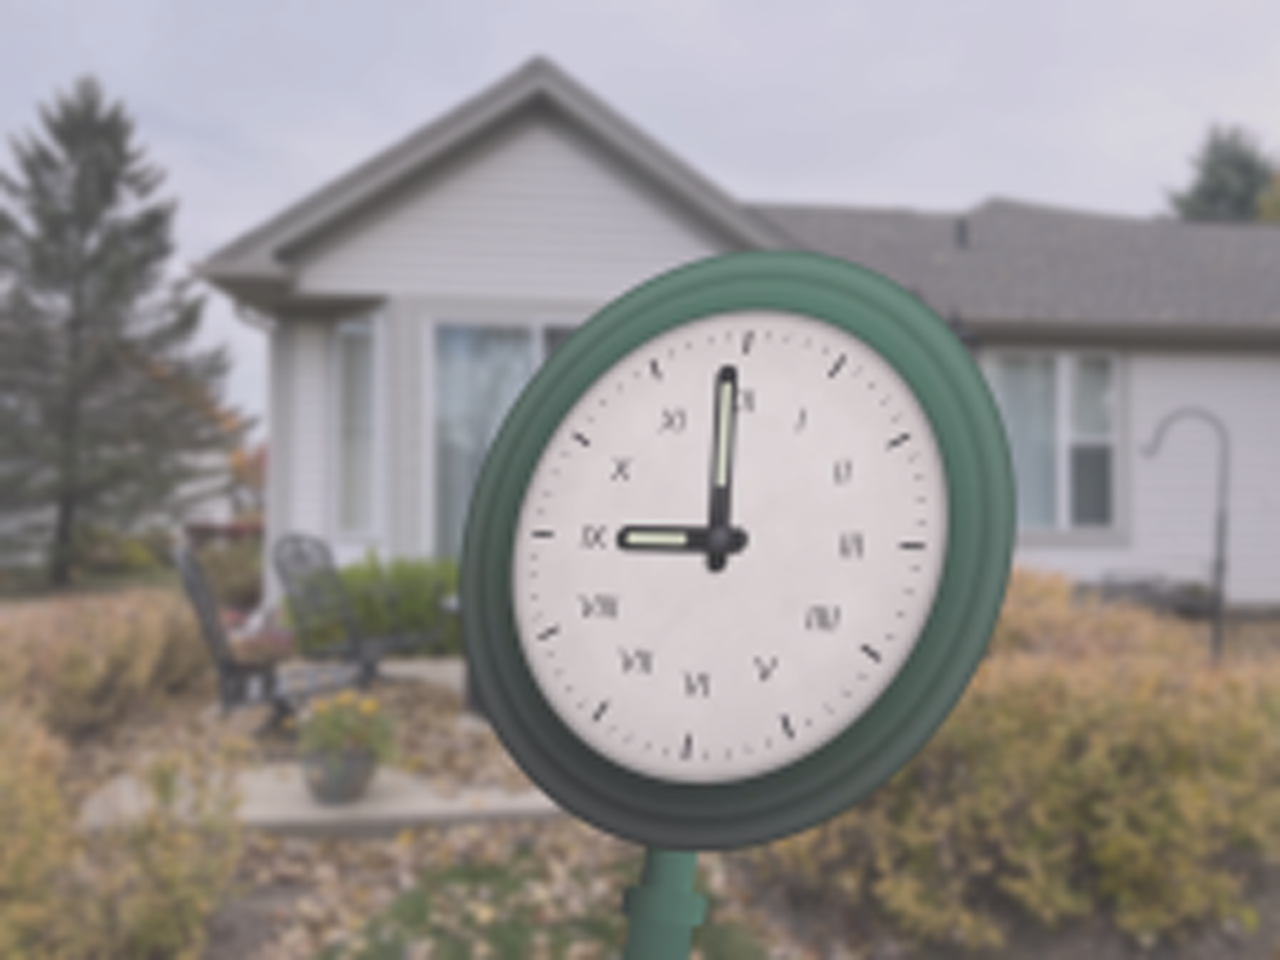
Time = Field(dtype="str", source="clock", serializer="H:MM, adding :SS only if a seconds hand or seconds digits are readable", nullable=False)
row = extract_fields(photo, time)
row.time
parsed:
8:59
